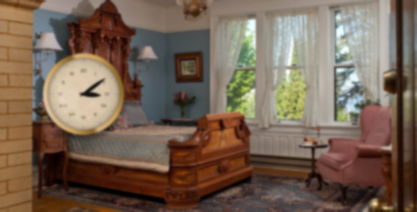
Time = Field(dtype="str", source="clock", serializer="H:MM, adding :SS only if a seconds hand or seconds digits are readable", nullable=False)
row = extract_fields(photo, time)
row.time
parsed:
3:09
